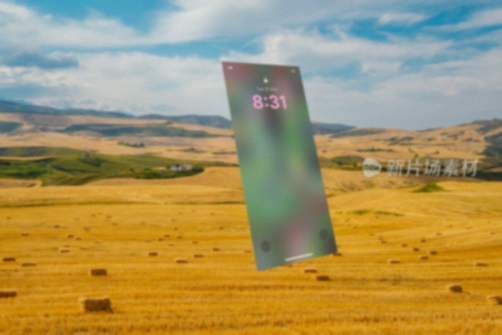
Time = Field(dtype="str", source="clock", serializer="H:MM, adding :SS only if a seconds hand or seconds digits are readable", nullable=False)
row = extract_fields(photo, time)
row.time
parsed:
8:31
